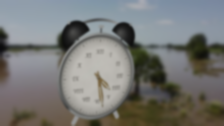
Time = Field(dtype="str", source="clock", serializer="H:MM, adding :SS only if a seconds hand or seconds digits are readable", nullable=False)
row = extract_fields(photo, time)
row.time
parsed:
4:28
